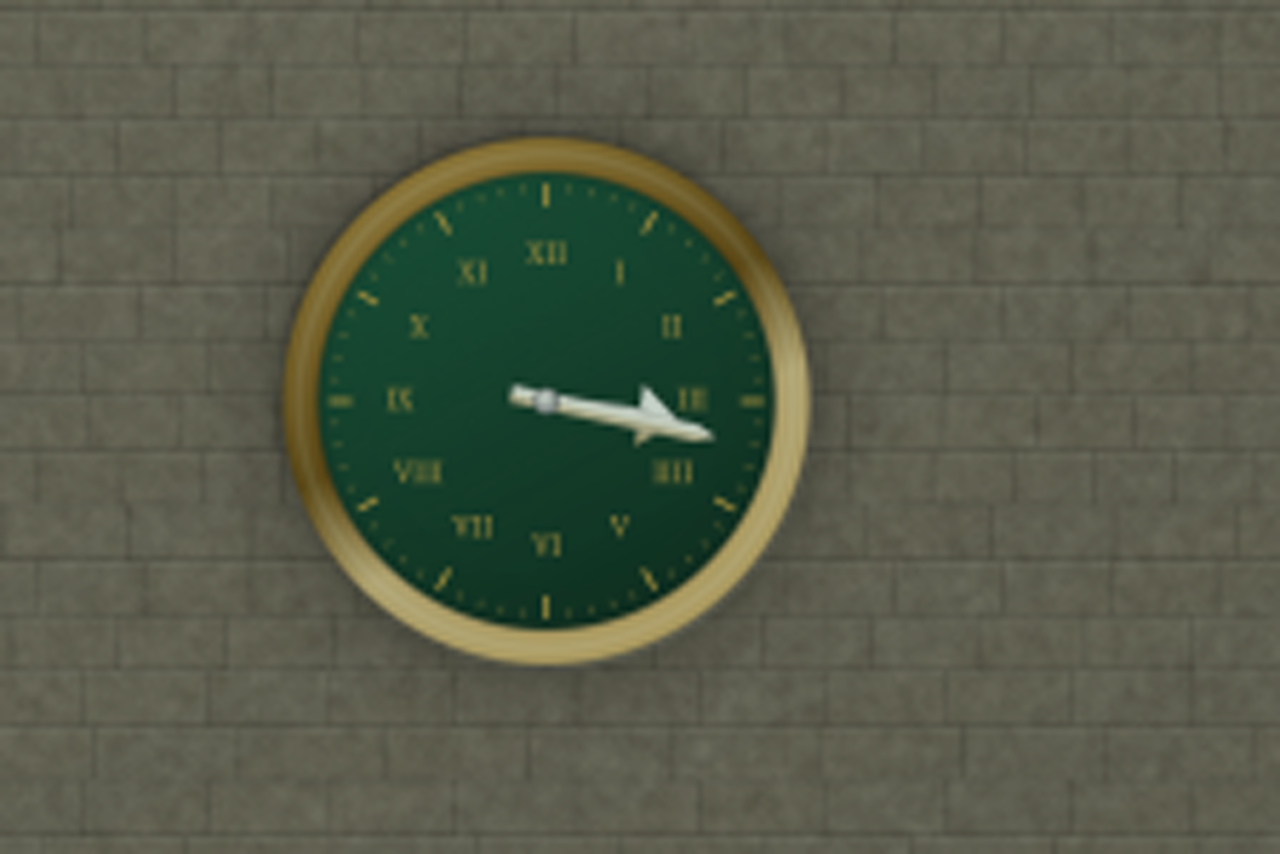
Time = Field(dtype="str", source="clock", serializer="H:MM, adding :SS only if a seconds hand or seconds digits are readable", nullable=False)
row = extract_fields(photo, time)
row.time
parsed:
3:17
